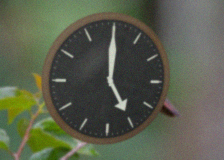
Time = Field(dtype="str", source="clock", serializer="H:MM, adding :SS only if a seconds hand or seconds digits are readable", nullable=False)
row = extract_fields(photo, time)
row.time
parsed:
5:00
